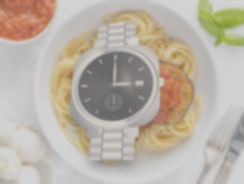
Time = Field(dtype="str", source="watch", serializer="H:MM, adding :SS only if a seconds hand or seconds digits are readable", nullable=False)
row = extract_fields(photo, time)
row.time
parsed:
3:00
